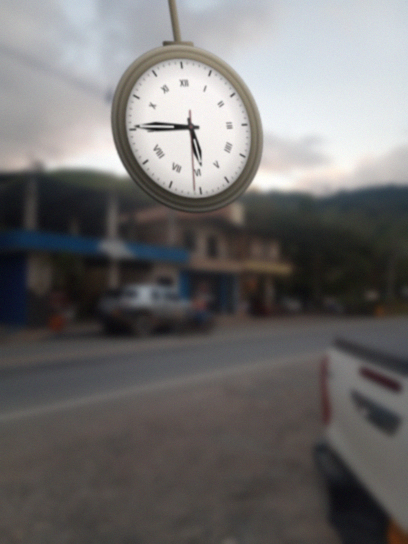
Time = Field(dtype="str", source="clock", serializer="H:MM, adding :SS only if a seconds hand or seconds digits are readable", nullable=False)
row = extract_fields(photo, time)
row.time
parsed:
5:45:31
